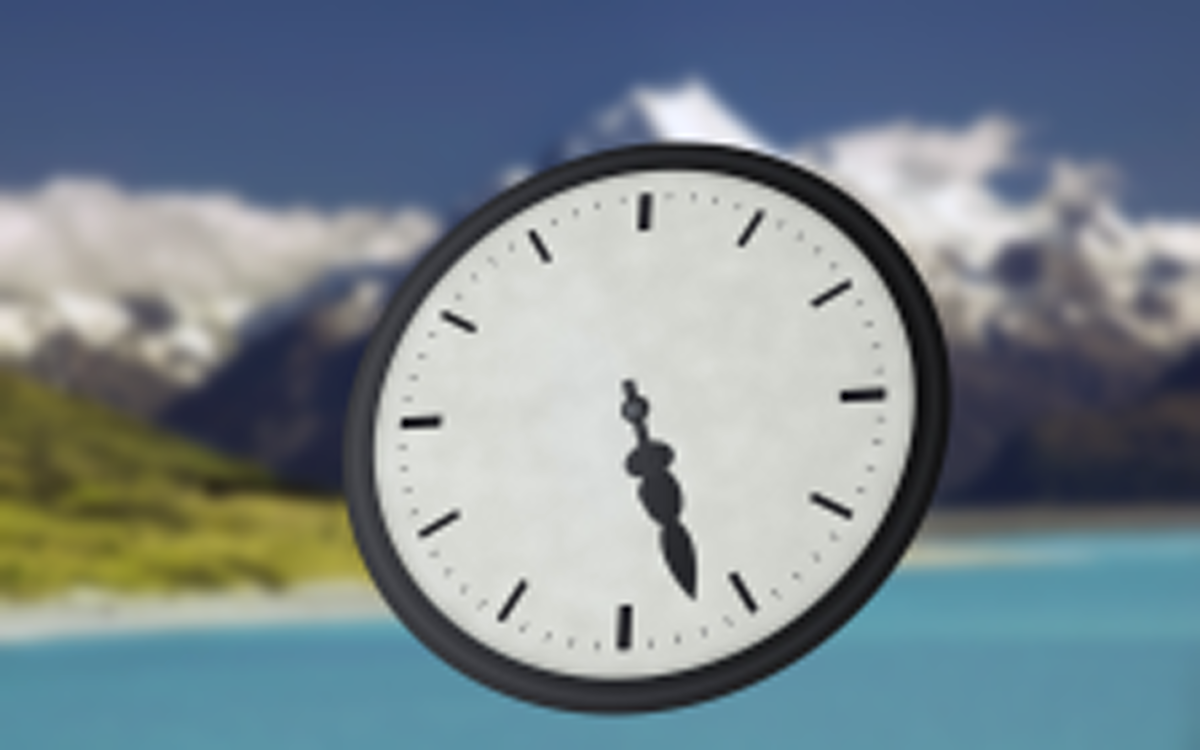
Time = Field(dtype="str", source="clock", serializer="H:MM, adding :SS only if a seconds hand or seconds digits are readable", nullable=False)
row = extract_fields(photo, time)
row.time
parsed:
5:27
